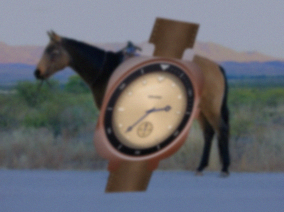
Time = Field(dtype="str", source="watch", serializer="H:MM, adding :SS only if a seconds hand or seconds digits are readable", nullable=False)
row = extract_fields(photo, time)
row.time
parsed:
2:37
